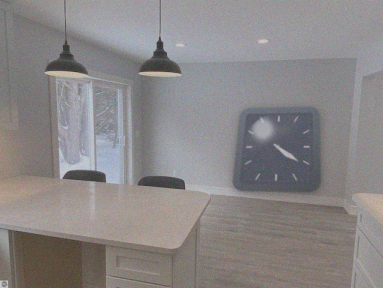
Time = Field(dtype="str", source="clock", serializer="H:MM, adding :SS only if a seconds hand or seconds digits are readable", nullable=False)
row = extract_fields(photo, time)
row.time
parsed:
4:21
